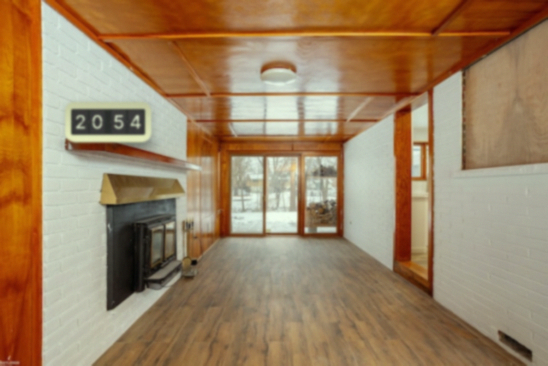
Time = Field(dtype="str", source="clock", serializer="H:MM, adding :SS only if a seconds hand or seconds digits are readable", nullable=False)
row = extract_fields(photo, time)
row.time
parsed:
20:54
